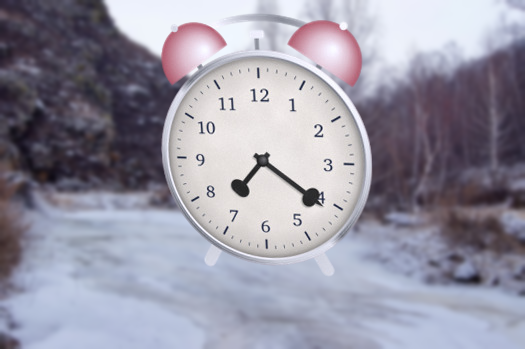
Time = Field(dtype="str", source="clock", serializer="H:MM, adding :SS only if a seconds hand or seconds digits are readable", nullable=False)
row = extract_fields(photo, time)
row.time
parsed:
7:21
